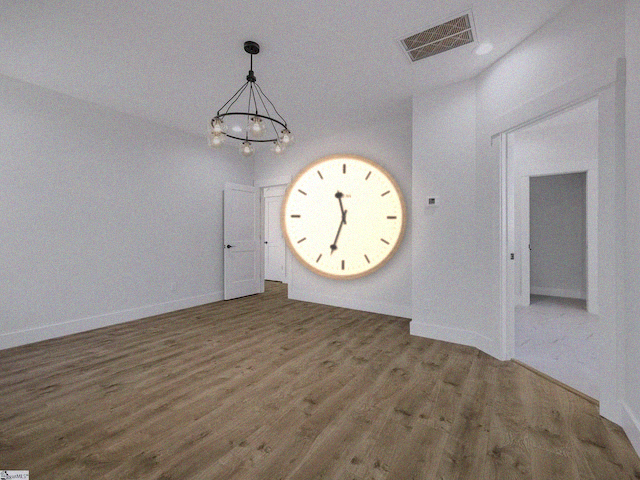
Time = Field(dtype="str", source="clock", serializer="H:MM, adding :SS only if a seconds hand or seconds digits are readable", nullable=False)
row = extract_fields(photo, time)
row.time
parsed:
11:33
